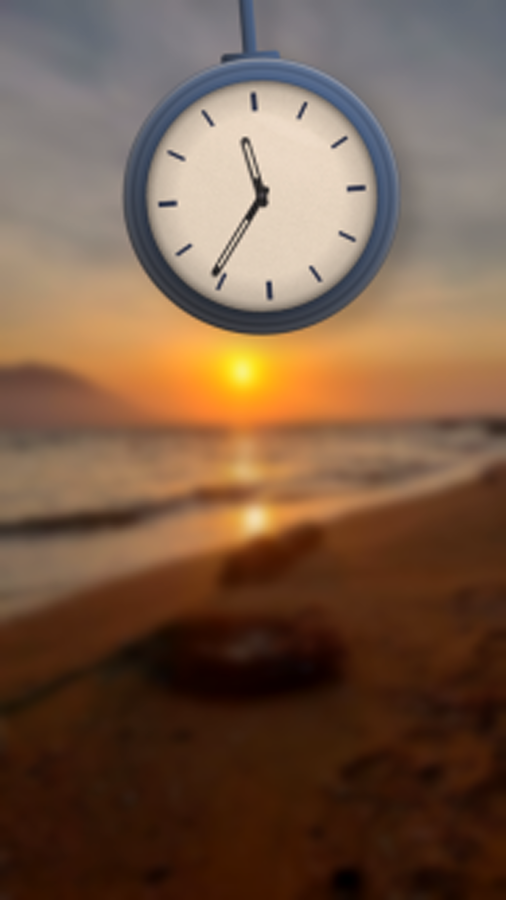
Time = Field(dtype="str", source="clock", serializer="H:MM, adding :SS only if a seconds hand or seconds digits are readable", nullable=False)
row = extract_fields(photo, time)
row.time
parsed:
11:36
